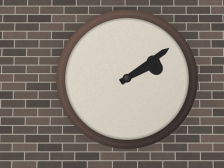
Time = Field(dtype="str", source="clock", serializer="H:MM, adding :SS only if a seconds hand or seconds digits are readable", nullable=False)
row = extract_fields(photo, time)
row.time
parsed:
2:09
